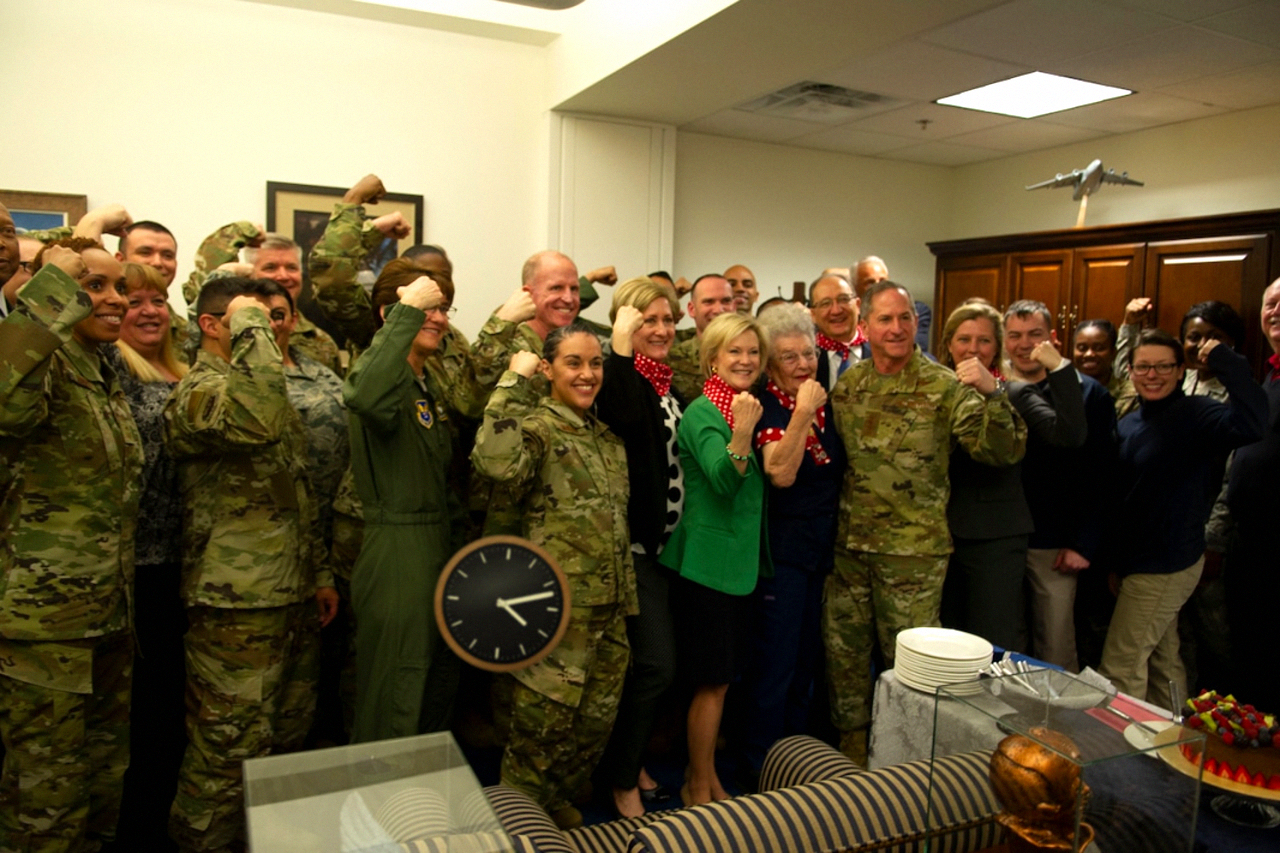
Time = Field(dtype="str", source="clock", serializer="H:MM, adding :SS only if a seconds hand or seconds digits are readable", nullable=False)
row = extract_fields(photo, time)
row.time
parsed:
4:12
